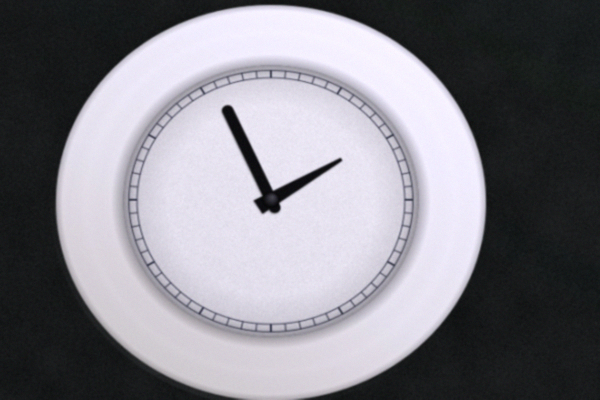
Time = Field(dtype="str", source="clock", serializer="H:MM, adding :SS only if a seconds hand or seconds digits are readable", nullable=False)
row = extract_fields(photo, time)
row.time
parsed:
1:56
